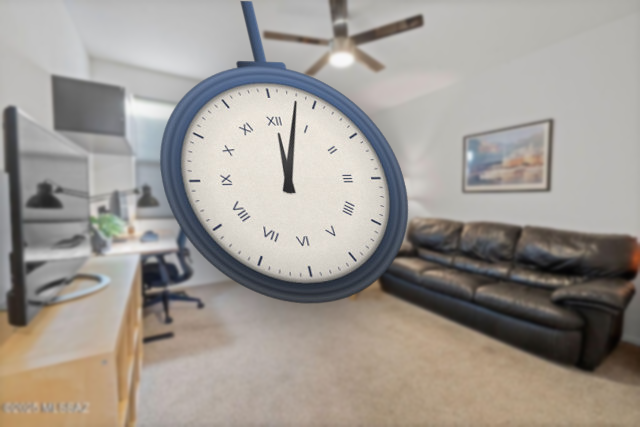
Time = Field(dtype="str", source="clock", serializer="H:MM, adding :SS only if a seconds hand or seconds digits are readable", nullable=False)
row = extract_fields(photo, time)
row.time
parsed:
12:03
